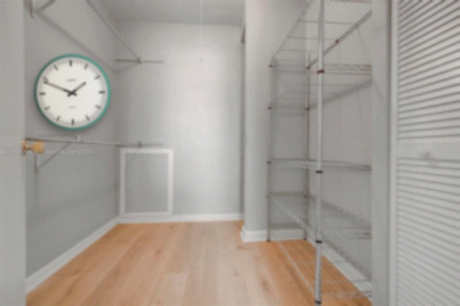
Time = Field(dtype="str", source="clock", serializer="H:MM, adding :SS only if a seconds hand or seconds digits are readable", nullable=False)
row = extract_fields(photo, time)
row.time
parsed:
1:49
